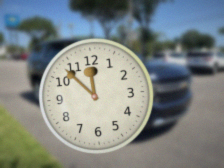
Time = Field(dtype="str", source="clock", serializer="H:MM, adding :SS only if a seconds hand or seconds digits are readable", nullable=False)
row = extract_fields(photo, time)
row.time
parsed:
11:53
